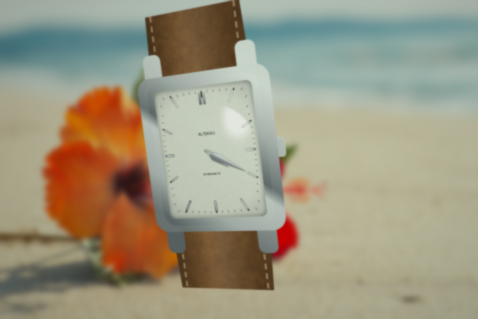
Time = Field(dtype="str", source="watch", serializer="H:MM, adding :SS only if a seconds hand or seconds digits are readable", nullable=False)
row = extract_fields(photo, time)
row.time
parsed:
4:20
